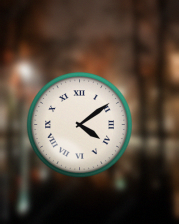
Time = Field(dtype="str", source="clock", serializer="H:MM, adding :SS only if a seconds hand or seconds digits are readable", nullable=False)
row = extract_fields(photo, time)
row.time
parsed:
4:09
